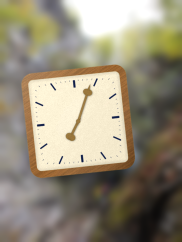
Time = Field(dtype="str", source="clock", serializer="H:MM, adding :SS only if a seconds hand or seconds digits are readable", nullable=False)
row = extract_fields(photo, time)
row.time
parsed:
7:04
